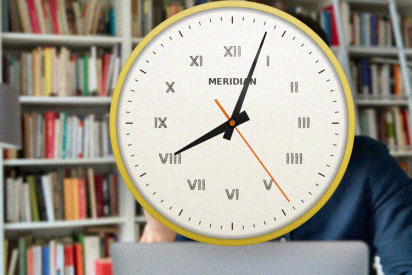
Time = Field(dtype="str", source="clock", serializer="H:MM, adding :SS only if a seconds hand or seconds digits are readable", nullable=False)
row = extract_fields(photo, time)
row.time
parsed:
8:03:24
